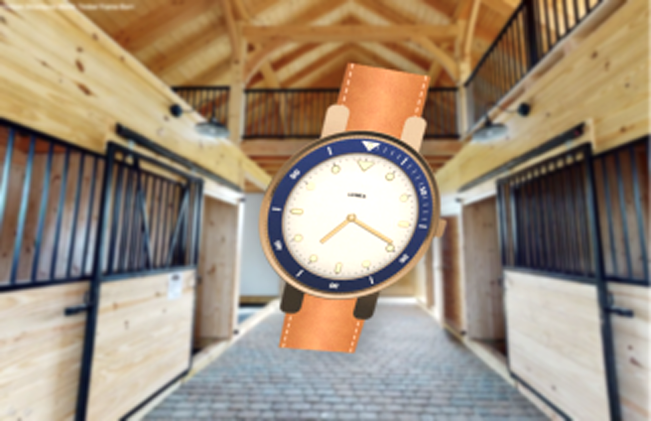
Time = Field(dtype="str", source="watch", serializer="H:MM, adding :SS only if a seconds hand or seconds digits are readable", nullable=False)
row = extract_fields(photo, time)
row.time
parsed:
7:19
